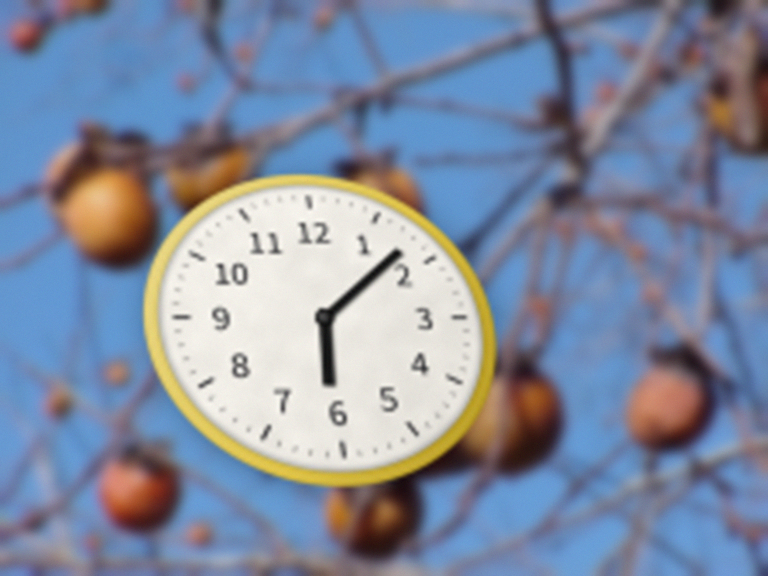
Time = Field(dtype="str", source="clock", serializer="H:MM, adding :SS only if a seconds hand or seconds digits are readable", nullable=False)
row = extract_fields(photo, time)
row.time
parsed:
6:08
